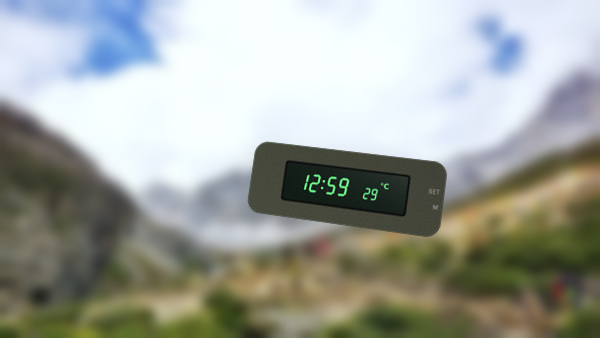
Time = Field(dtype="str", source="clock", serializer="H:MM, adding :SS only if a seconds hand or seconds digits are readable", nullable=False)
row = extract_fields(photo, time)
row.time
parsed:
12:59
